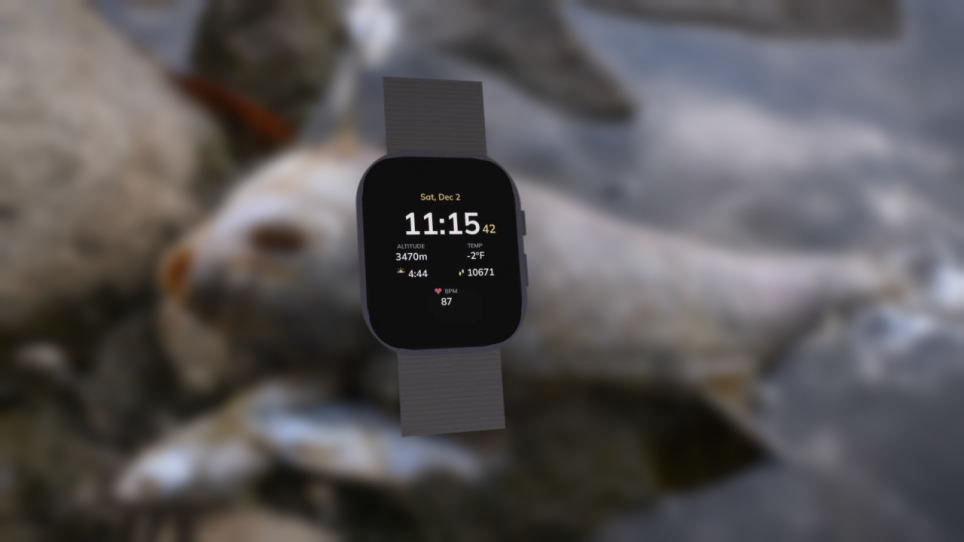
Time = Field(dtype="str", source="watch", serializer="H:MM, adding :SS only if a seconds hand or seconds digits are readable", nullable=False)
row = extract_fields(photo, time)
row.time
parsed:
11:15:42
